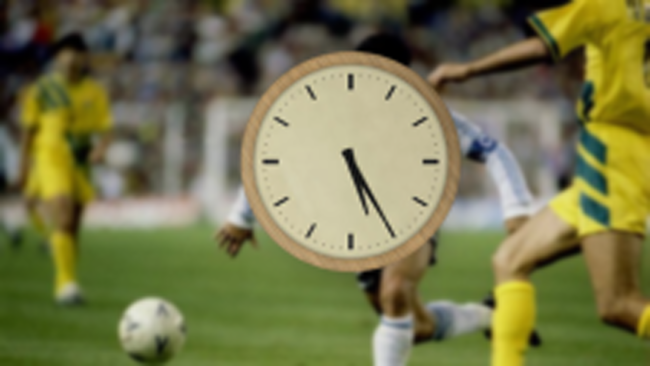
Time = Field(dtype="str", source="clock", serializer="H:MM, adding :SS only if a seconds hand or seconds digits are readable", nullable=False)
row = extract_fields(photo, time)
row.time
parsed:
5:25
